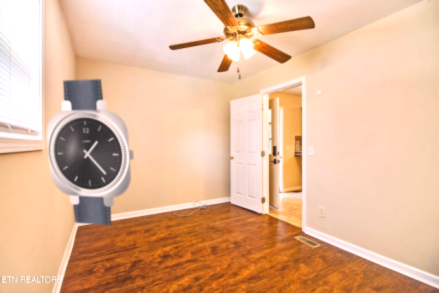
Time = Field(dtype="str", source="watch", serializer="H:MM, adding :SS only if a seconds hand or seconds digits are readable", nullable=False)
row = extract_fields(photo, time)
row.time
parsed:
1:23
